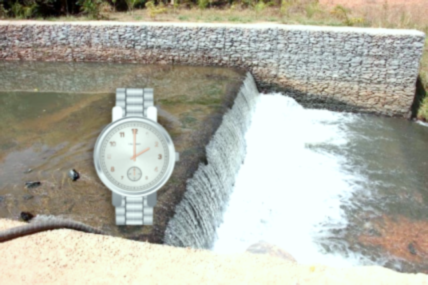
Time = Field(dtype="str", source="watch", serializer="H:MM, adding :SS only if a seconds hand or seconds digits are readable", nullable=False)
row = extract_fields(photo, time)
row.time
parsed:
2:00
